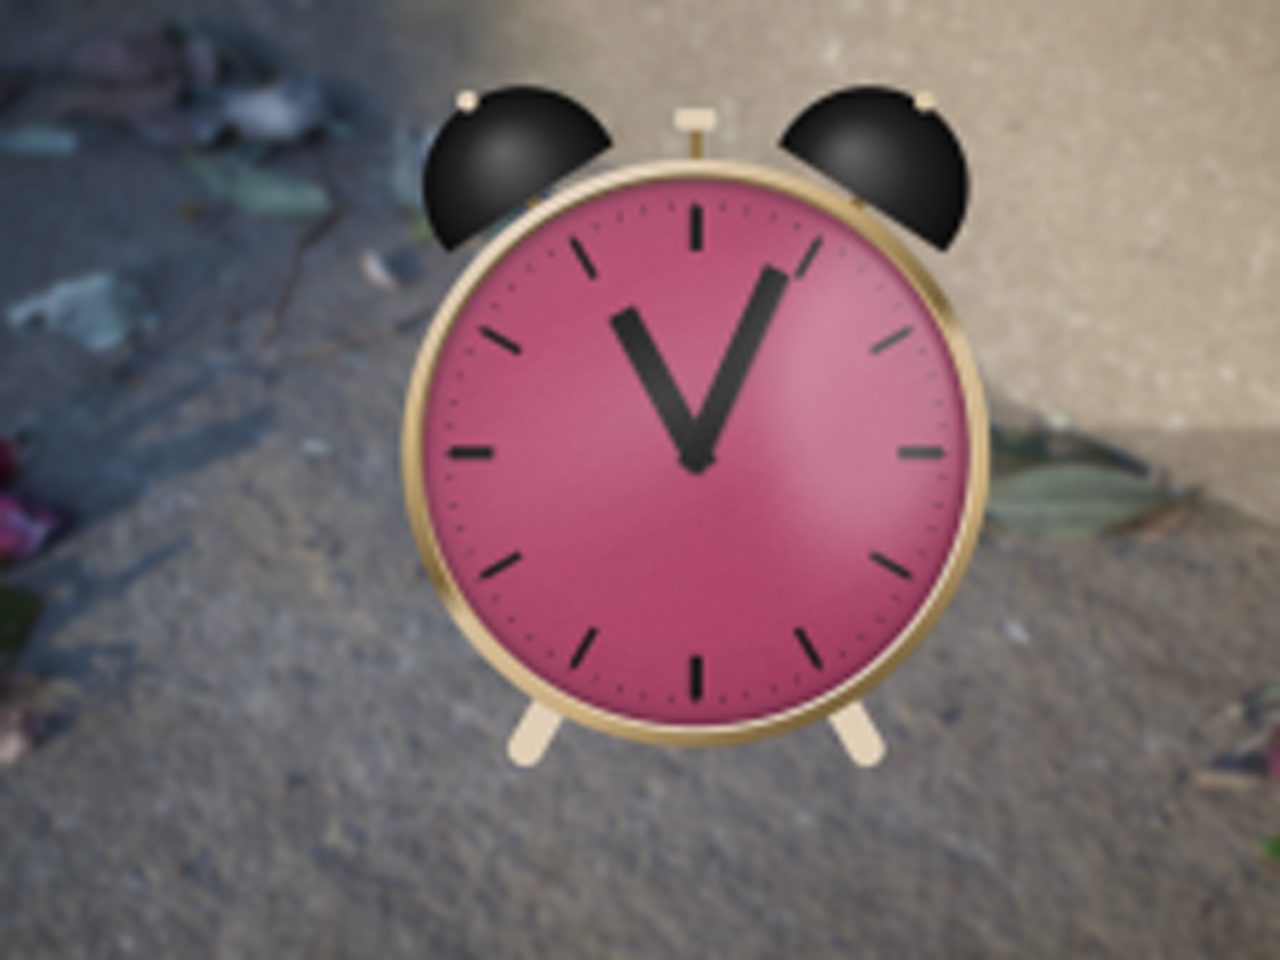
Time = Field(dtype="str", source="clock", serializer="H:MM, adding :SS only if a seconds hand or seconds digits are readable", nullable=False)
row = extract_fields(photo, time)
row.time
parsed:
11:04
